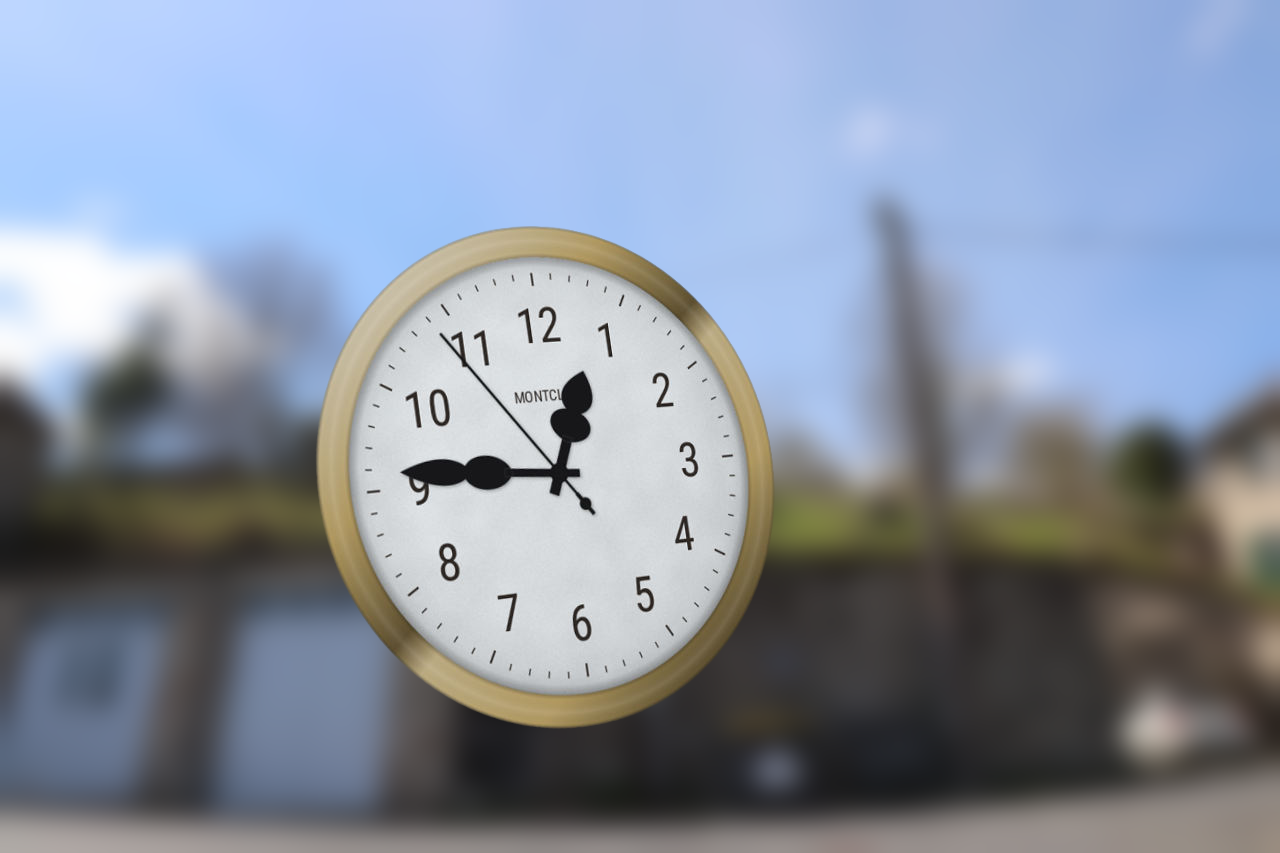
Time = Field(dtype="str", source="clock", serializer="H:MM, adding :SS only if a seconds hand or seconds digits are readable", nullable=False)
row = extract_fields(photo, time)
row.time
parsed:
12:45:54
